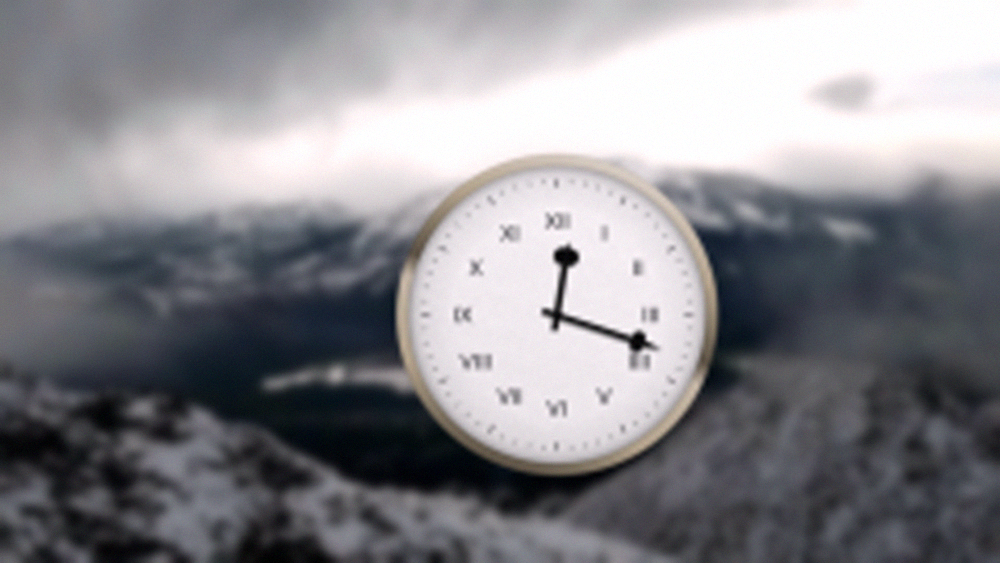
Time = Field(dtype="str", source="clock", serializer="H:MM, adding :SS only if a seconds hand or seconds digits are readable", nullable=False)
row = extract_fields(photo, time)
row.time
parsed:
12:18
